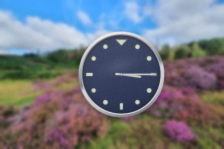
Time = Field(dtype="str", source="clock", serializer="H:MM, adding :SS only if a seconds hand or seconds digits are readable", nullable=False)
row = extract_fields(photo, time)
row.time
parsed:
3:15
